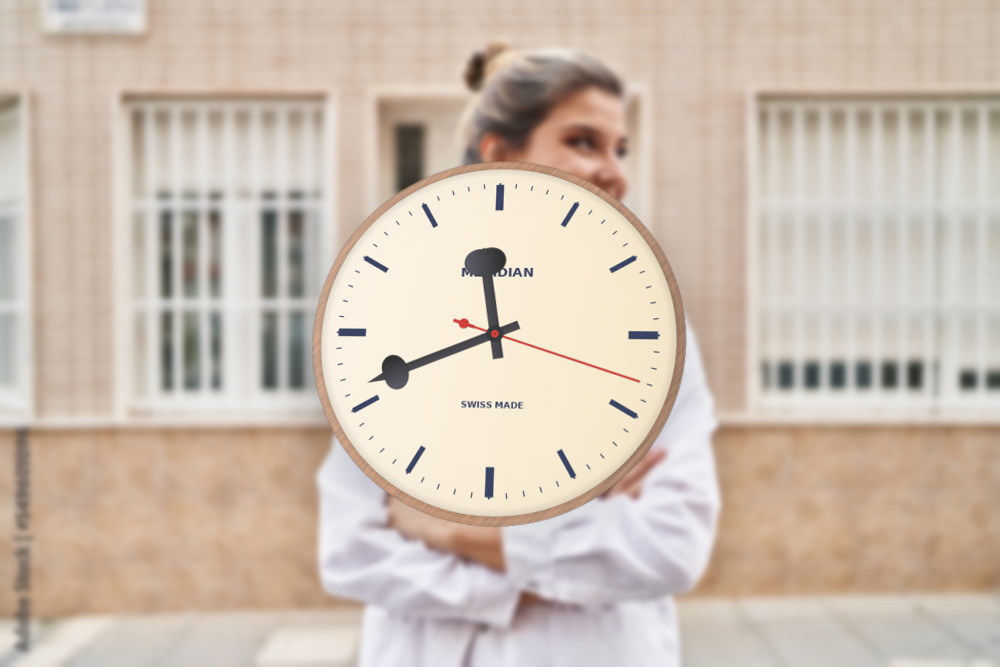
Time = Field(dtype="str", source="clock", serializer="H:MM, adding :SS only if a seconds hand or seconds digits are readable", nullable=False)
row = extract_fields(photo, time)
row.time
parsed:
11:41:18
